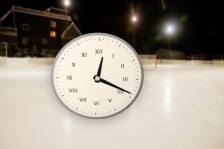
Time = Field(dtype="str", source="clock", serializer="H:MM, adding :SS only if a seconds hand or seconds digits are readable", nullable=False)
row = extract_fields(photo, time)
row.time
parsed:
12:19
